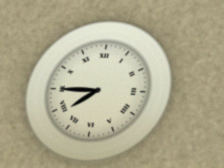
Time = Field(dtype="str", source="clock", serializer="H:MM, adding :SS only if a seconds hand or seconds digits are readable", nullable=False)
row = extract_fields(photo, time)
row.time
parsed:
7:45
